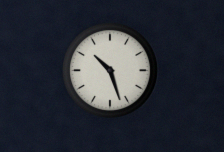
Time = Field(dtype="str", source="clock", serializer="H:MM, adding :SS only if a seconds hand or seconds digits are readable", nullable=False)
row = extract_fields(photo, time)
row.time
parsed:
10:27
